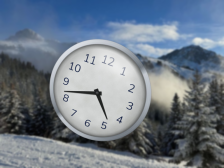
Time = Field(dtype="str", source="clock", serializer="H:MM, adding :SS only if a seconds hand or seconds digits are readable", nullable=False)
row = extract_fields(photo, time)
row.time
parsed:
4:42
